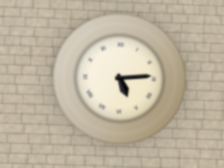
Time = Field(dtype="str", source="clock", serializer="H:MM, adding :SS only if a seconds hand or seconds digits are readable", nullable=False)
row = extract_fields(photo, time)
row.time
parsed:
5:14
